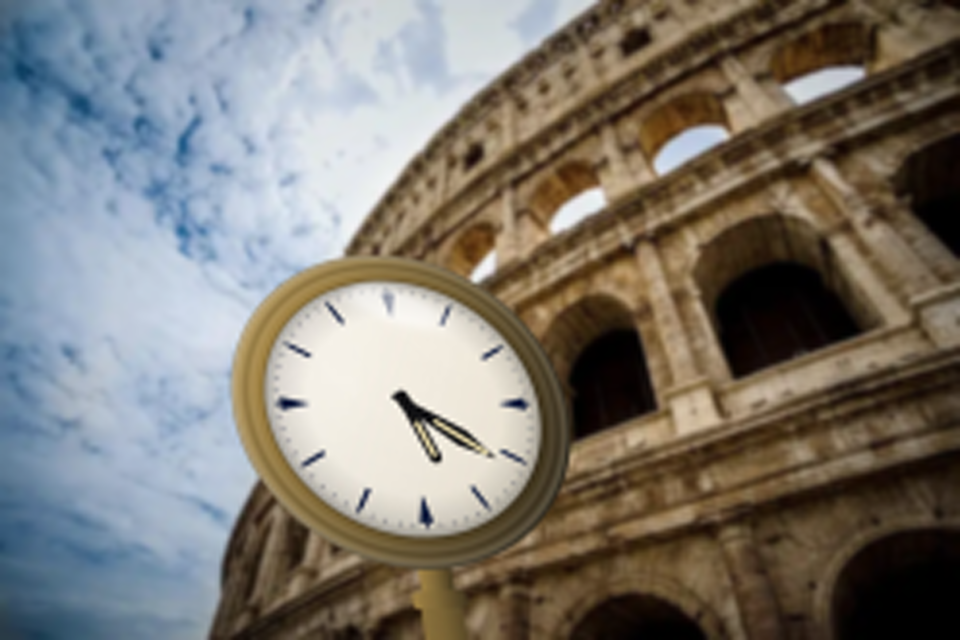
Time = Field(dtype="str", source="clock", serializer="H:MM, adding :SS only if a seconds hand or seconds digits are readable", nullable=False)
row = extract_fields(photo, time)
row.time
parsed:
5:21
